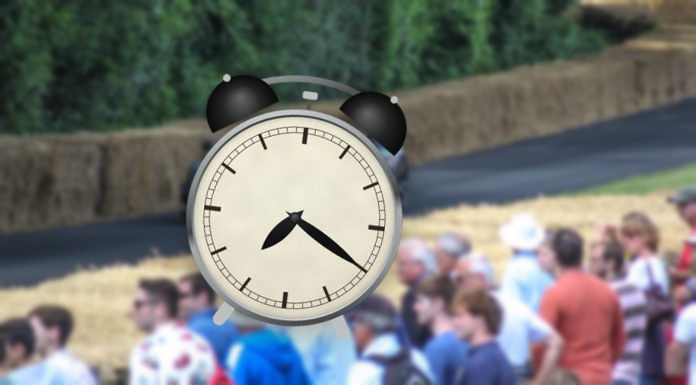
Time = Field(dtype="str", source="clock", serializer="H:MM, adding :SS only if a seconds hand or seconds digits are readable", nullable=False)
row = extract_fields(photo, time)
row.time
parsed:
7:20
